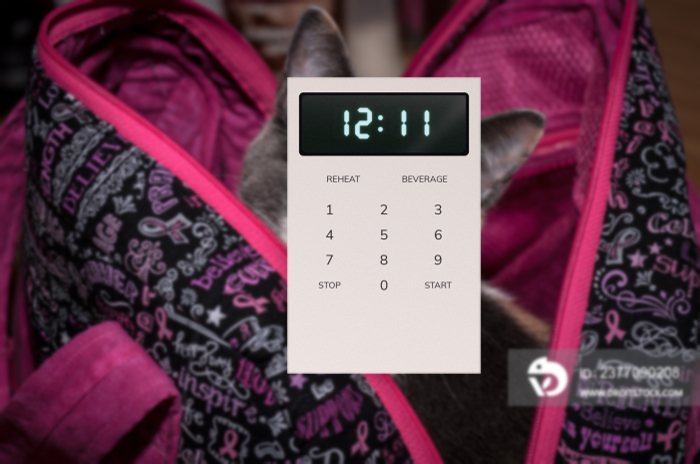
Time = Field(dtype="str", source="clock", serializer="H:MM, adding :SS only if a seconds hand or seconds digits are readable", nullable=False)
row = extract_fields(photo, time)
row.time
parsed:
12:11
